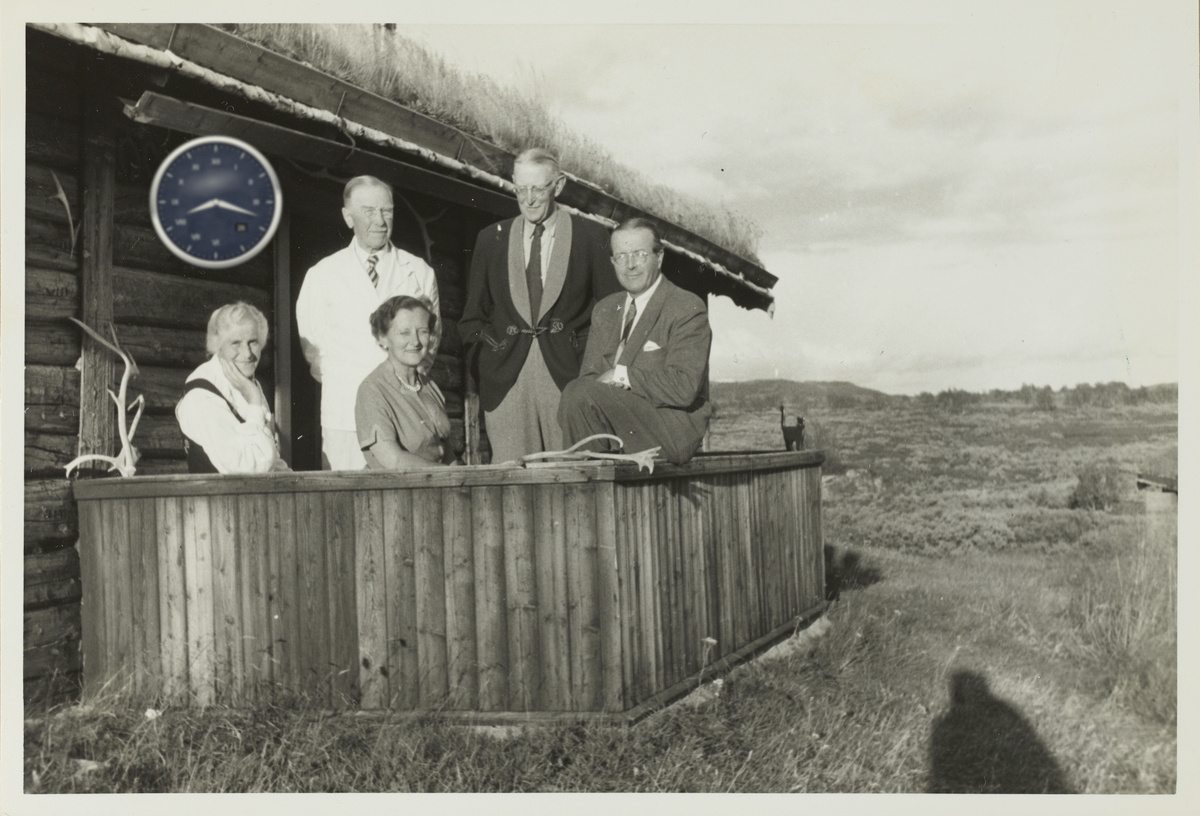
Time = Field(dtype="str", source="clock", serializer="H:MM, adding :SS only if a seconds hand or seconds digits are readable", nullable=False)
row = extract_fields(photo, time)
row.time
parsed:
8:18
